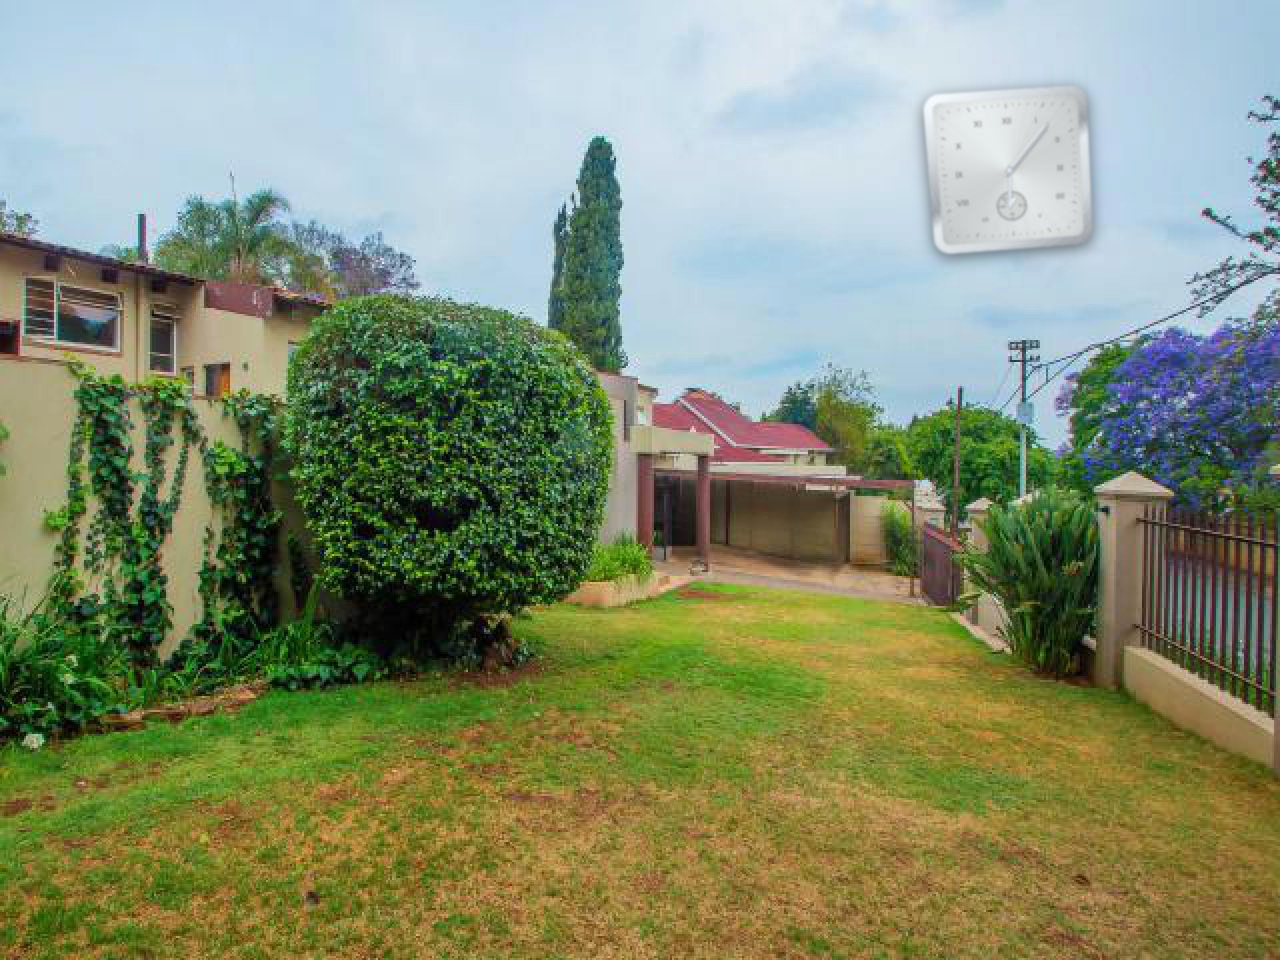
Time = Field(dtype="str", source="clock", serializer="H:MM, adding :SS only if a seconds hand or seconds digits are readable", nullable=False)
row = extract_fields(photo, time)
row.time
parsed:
6:07
